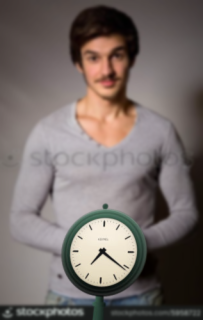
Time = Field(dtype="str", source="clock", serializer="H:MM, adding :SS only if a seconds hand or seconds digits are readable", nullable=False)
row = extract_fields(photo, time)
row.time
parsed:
7:21
